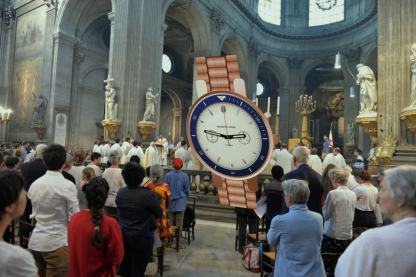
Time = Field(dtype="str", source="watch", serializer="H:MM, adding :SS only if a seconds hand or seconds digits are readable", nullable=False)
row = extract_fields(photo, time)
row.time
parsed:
2:47
